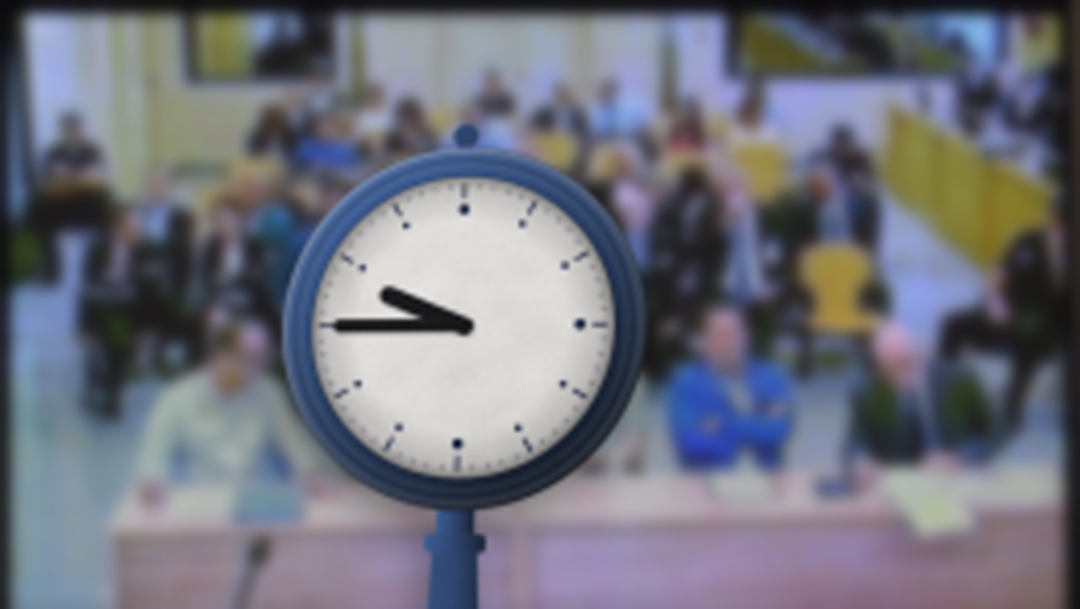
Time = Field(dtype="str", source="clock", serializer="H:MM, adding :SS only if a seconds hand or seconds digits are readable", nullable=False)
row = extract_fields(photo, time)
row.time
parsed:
9:45
